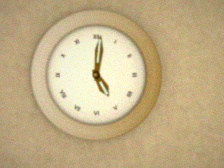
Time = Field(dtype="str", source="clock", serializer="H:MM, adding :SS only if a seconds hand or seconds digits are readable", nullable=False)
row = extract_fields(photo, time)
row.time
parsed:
5:01
